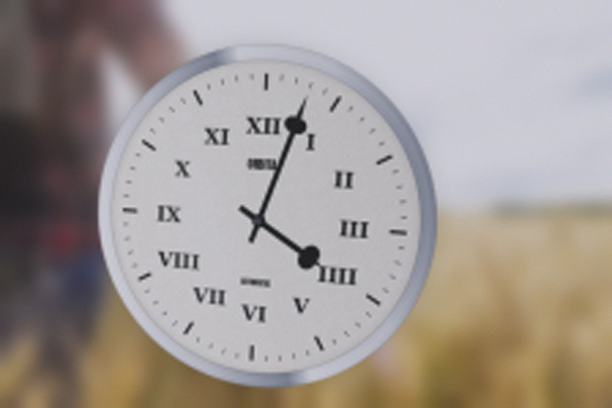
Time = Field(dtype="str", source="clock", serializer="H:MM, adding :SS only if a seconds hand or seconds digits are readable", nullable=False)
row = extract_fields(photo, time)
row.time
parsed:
4:03
